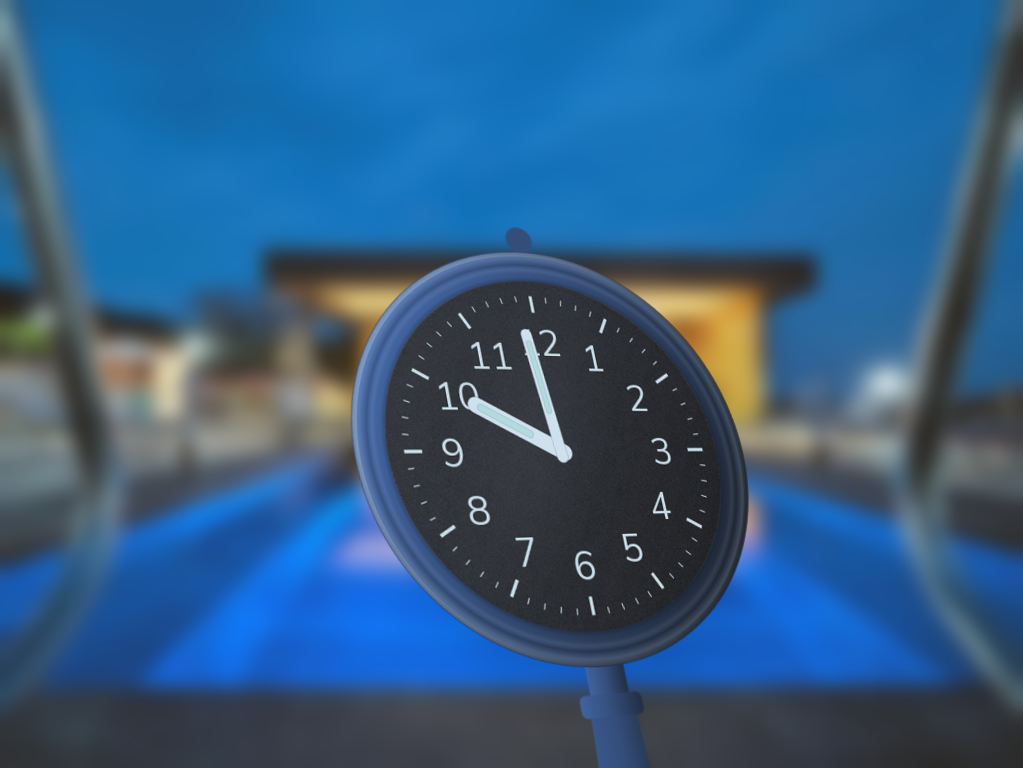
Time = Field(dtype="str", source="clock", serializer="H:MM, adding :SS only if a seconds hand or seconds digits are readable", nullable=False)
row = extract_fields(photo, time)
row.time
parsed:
9:59
